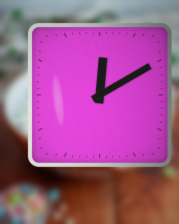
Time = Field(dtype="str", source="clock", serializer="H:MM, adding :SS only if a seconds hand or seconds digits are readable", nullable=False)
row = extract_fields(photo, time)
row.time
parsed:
12:10
